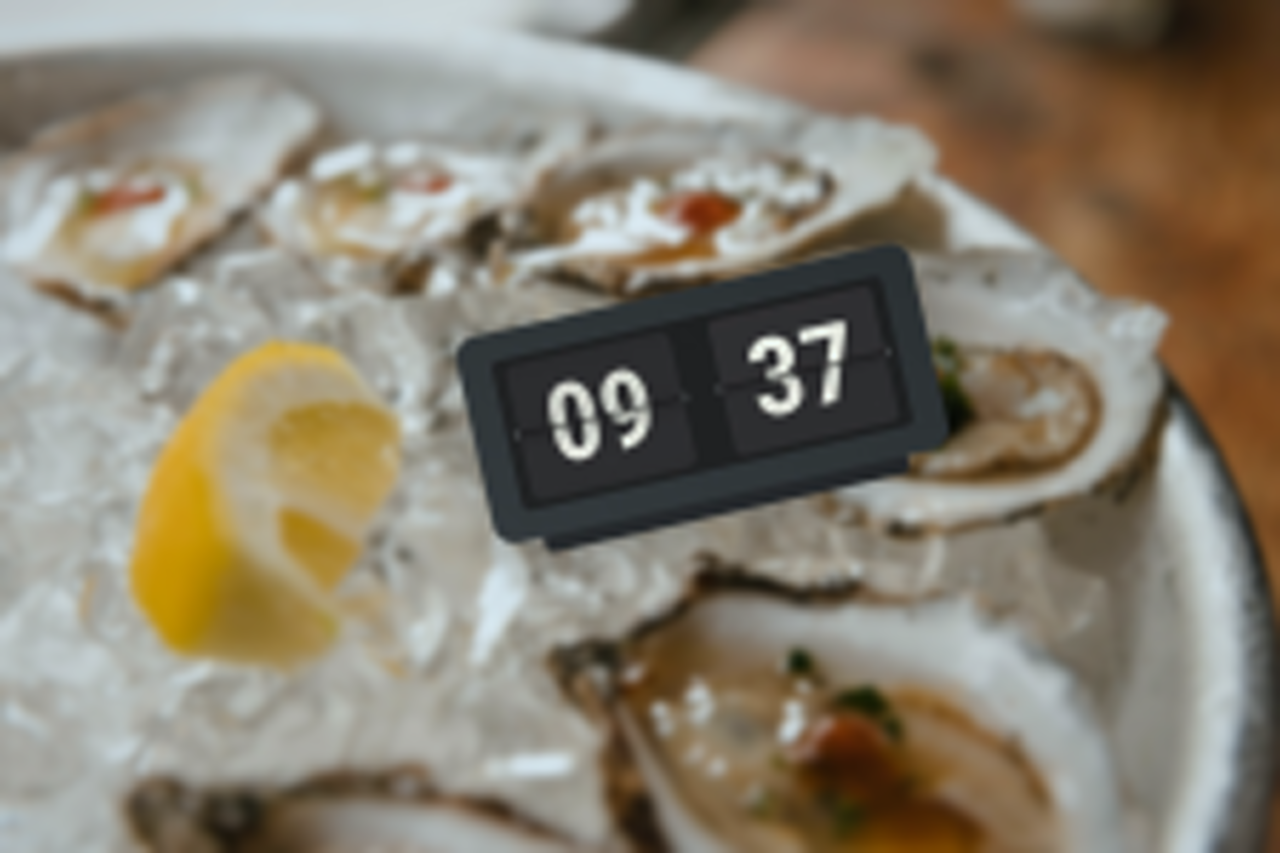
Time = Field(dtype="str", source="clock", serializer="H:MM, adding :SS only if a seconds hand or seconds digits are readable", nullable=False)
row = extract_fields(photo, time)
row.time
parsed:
9:37
